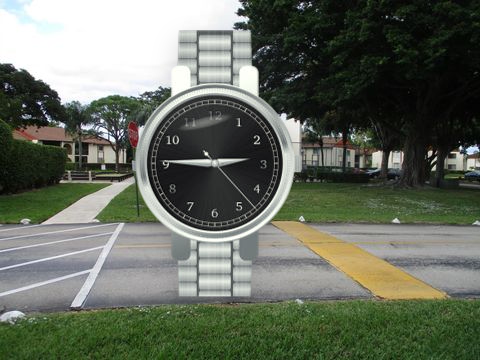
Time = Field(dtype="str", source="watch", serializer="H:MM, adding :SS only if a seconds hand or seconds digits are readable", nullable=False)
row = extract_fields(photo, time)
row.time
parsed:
2:45:23
